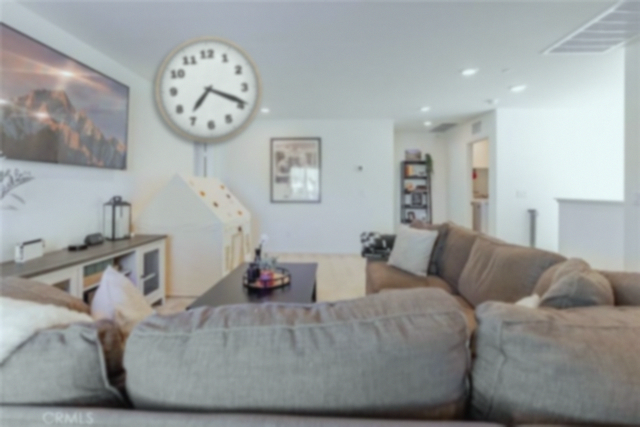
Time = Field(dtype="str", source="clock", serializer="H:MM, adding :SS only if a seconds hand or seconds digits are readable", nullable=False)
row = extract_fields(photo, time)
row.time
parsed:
7:19
